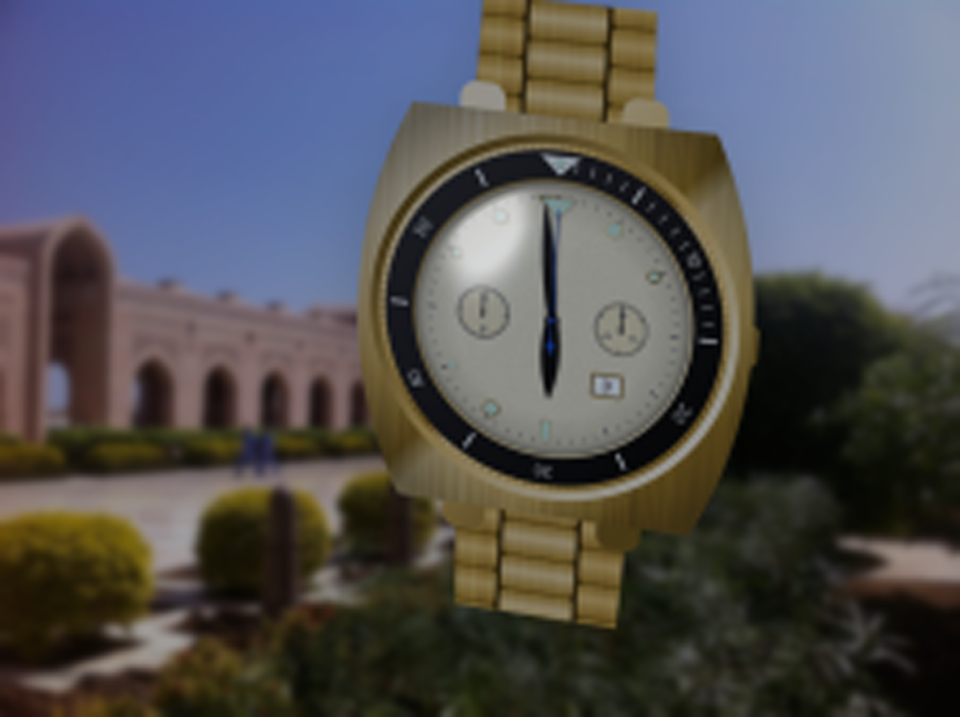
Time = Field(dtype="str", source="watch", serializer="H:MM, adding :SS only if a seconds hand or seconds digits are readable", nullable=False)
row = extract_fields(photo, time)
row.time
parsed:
5:59
